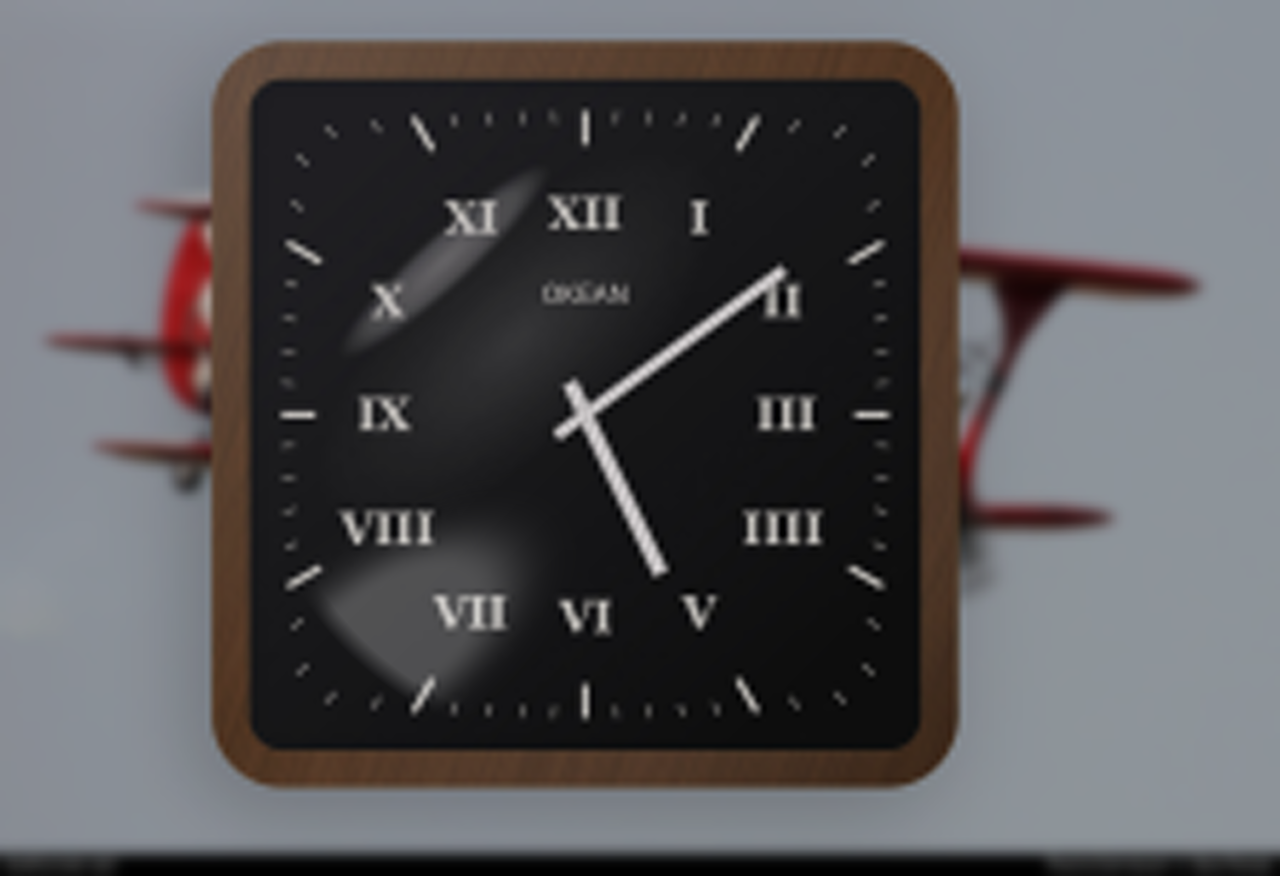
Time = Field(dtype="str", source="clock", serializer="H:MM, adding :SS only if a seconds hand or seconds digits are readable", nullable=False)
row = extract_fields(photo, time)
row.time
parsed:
5:09
